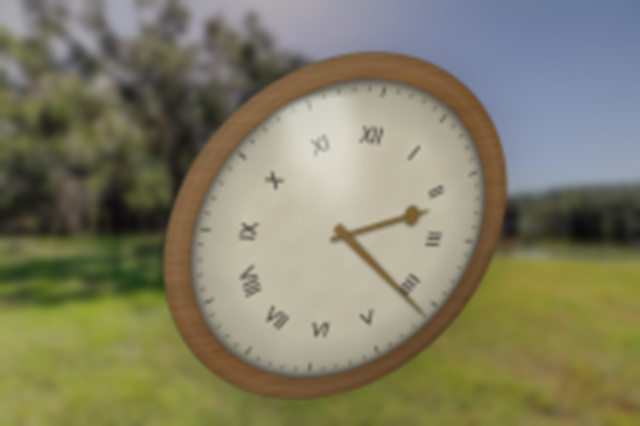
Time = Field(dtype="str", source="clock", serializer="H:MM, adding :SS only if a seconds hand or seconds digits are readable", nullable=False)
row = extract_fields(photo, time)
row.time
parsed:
2:21
